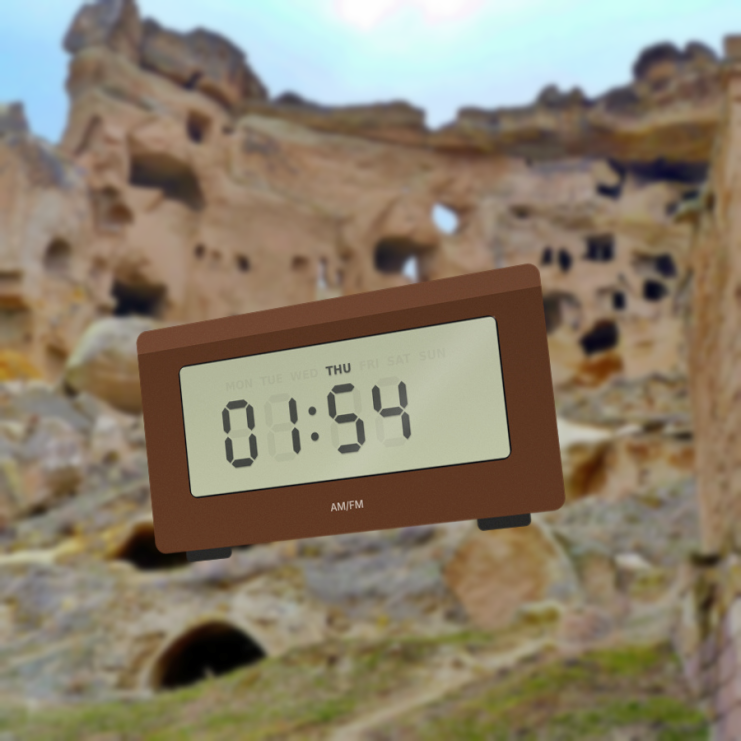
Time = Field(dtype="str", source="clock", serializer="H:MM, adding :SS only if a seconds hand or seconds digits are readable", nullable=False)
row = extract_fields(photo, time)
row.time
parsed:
1:54
